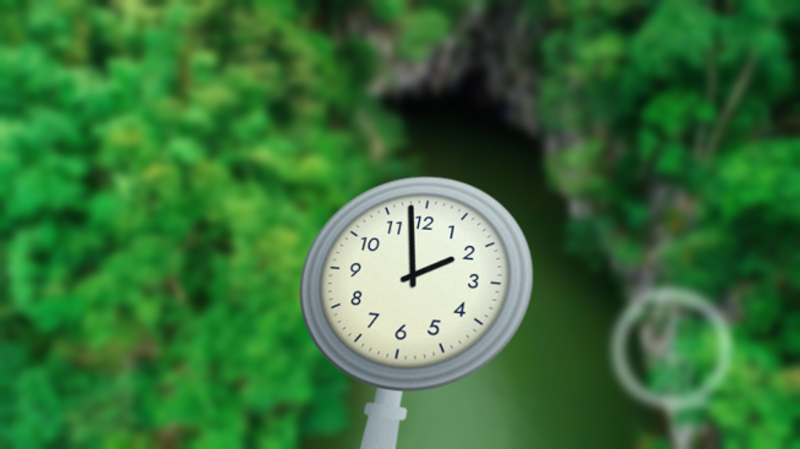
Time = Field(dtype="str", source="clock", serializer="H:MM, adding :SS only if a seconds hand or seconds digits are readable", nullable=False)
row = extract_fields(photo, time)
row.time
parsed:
1:58
